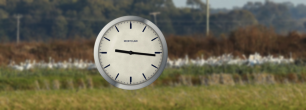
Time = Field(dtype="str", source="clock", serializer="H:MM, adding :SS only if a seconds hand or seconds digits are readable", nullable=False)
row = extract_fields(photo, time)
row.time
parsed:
9:16
